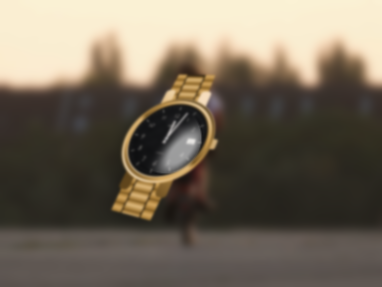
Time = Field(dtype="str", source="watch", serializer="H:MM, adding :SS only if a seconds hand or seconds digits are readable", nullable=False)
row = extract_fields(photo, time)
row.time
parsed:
12:03
